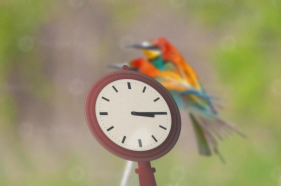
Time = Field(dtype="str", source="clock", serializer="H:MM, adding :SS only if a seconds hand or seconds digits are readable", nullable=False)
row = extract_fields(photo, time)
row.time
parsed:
3:15
